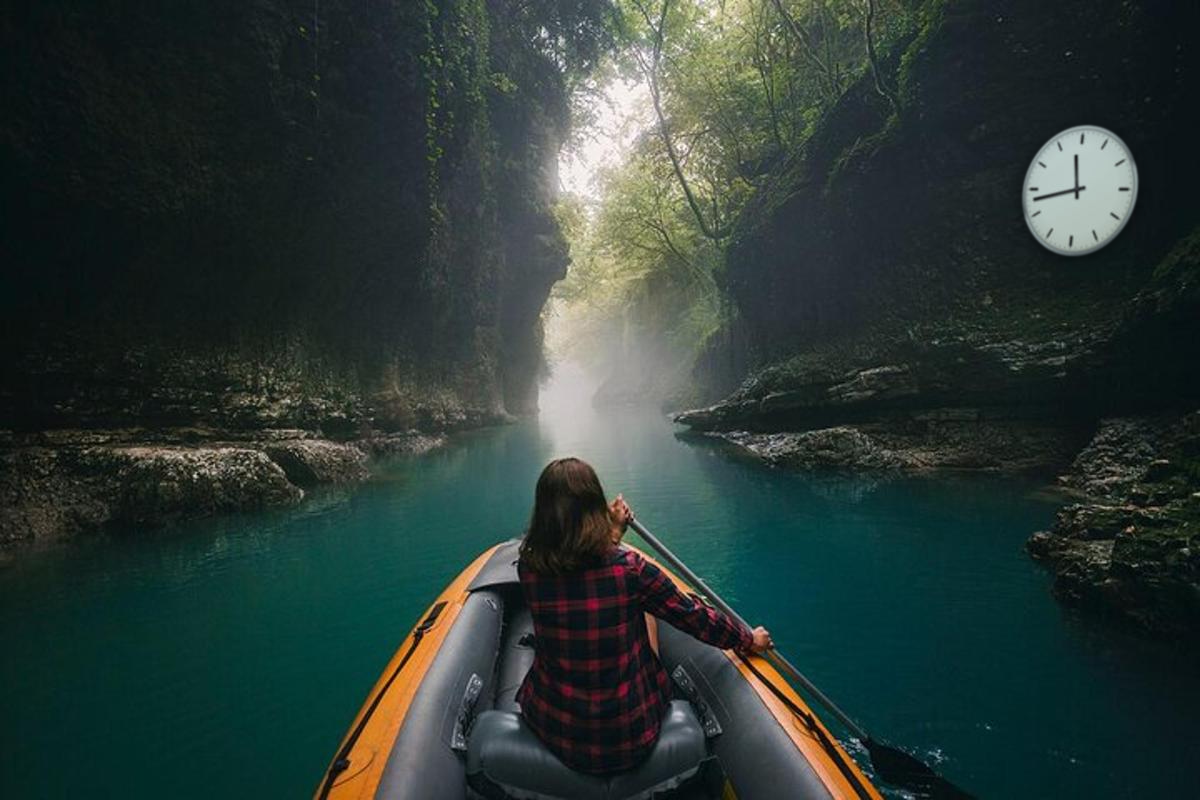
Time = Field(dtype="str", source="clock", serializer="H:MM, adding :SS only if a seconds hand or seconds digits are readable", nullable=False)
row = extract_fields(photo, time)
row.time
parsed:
11:43
